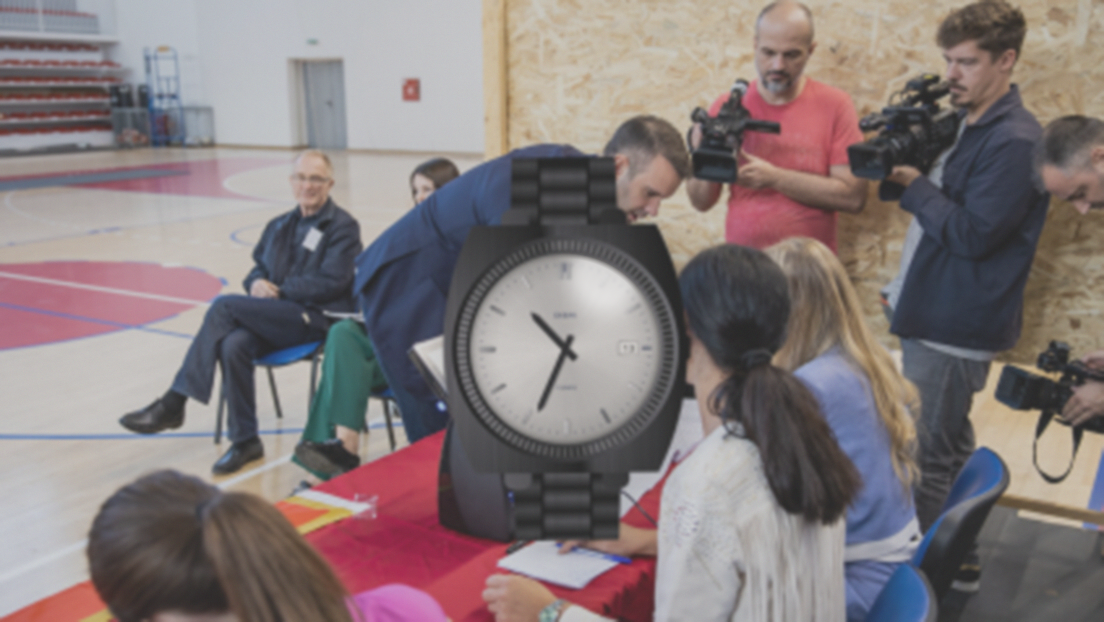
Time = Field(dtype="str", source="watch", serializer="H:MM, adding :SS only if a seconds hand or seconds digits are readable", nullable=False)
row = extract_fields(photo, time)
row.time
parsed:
10:34
